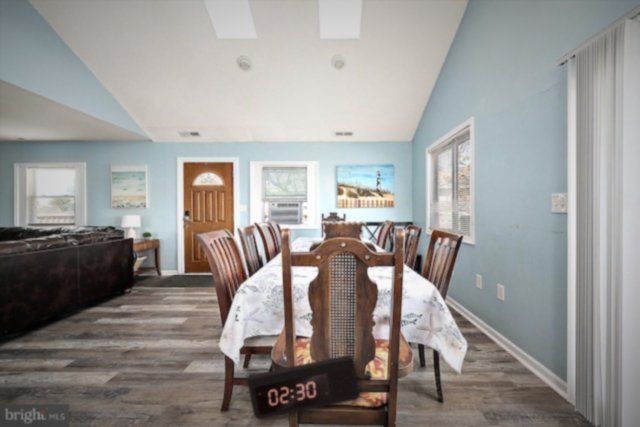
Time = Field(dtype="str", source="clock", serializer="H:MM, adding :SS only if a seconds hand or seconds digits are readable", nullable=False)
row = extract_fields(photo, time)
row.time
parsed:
2:30
